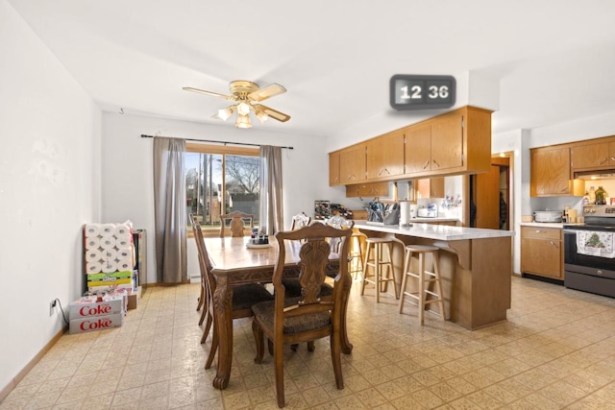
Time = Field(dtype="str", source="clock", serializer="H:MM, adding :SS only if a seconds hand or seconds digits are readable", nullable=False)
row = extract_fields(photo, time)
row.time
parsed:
12:36
